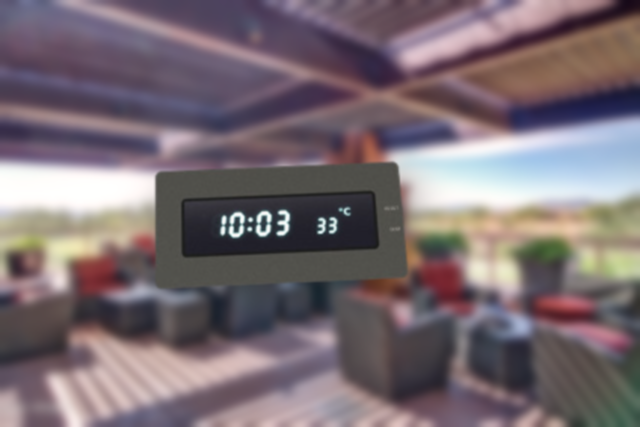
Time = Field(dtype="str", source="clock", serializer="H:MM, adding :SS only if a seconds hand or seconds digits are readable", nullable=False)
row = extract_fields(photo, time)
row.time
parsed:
10:03
